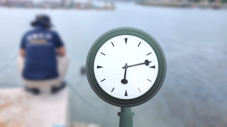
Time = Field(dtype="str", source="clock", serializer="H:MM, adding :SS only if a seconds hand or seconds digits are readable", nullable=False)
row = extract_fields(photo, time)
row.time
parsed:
6:13
